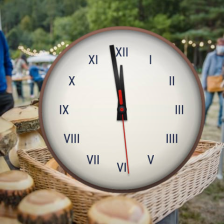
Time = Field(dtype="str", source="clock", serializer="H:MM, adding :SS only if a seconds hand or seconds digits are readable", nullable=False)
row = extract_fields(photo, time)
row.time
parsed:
11:58:29
